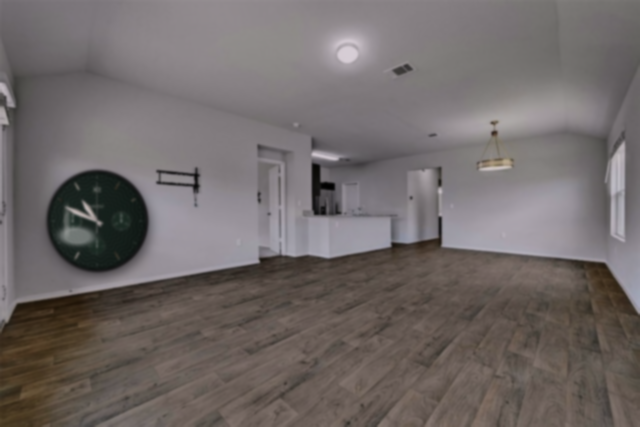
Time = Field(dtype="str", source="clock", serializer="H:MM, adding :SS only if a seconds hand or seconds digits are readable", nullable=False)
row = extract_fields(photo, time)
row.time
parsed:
10:49
